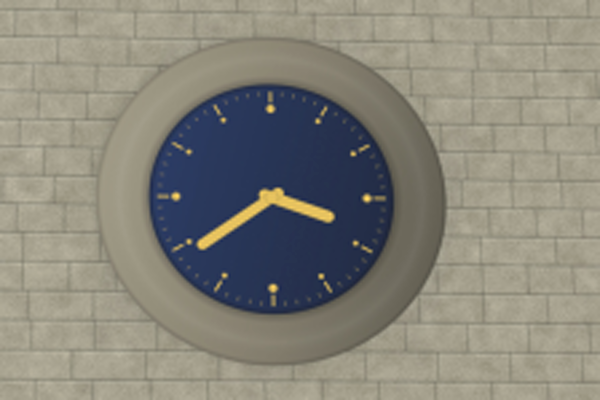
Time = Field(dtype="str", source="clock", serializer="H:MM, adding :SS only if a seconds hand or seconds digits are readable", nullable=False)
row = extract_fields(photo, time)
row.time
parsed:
3:39
